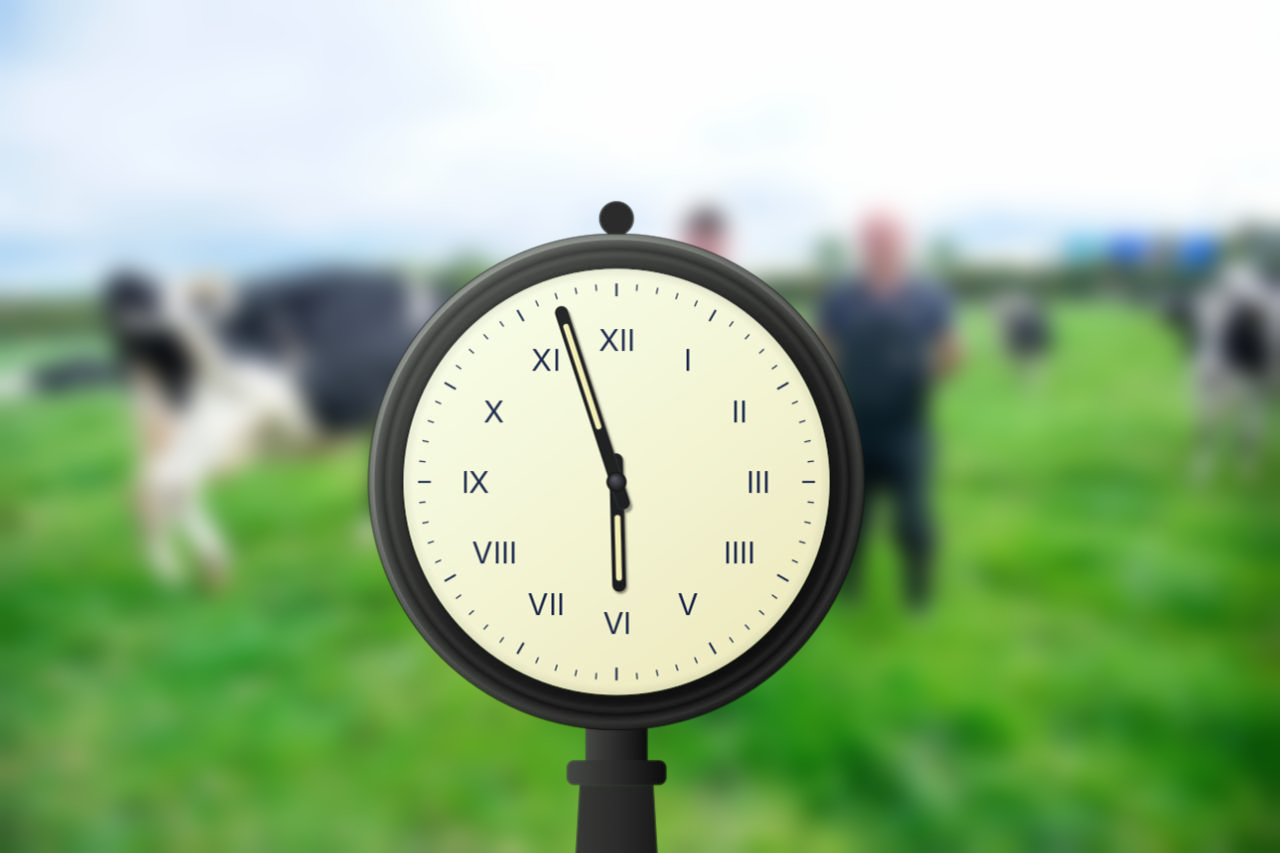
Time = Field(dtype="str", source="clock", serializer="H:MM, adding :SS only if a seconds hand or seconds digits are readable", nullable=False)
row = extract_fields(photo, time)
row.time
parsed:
5:57
